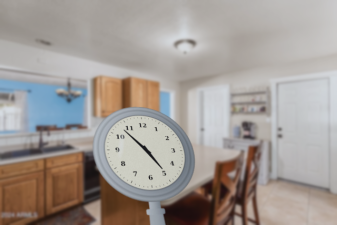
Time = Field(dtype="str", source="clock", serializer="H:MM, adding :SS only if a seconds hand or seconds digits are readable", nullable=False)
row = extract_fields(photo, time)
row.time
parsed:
4:53
